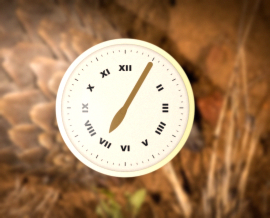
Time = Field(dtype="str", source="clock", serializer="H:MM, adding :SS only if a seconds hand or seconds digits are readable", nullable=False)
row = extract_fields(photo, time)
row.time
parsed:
7:05
